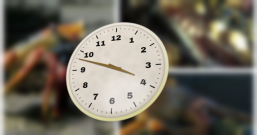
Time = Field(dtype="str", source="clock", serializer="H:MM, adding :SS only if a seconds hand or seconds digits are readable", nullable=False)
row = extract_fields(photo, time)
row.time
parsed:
3:48
